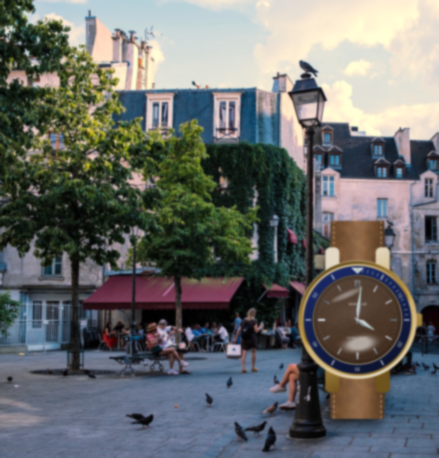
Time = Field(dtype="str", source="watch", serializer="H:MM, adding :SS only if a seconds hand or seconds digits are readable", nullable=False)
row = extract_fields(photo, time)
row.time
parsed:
4:01
